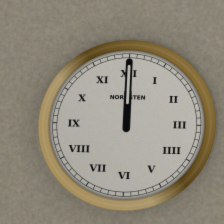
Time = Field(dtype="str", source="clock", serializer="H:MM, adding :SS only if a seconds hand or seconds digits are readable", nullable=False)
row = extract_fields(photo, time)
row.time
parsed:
12:00
